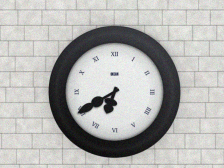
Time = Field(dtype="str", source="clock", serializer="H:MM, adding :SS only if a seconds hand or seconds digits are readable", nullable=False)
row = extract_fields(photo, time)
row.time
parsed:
6:40
